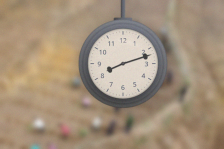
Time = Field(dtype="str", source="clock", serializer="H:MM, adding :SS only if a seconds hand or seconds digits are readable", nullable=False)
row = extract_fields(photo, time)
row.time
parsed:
8:12
